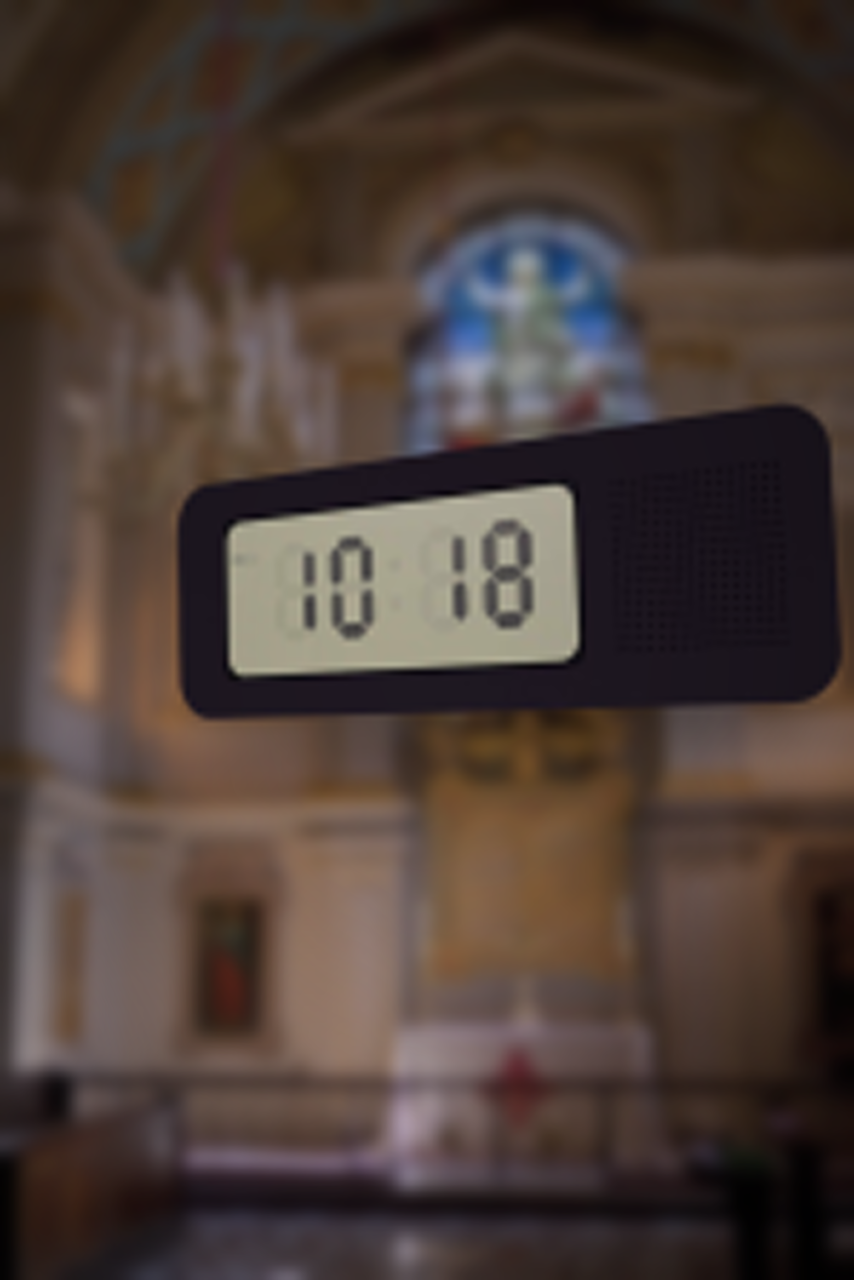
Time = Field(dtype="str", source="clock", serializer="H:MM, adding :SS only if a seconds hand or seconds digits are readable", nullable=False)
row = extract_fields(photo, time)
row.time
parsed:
10:18
